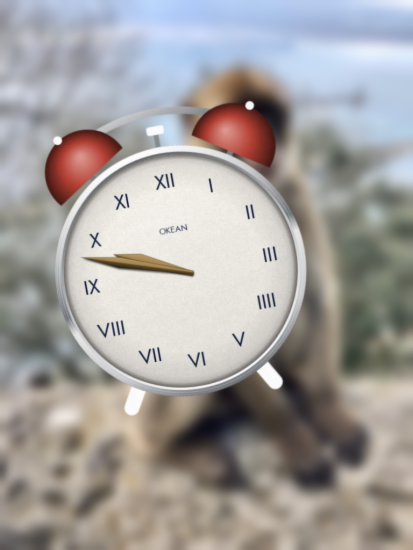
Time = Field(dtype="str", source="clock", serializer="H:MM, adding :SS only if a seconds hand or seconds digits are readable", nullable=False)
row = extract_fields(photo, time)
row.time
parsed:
9:48
